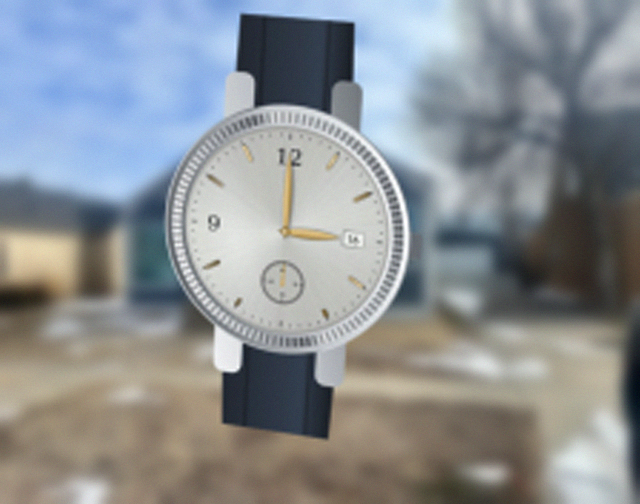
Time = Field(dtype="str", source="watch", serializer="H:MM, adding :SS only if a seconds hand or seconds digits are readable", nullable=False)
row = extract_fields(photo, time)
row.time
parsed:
3:00
